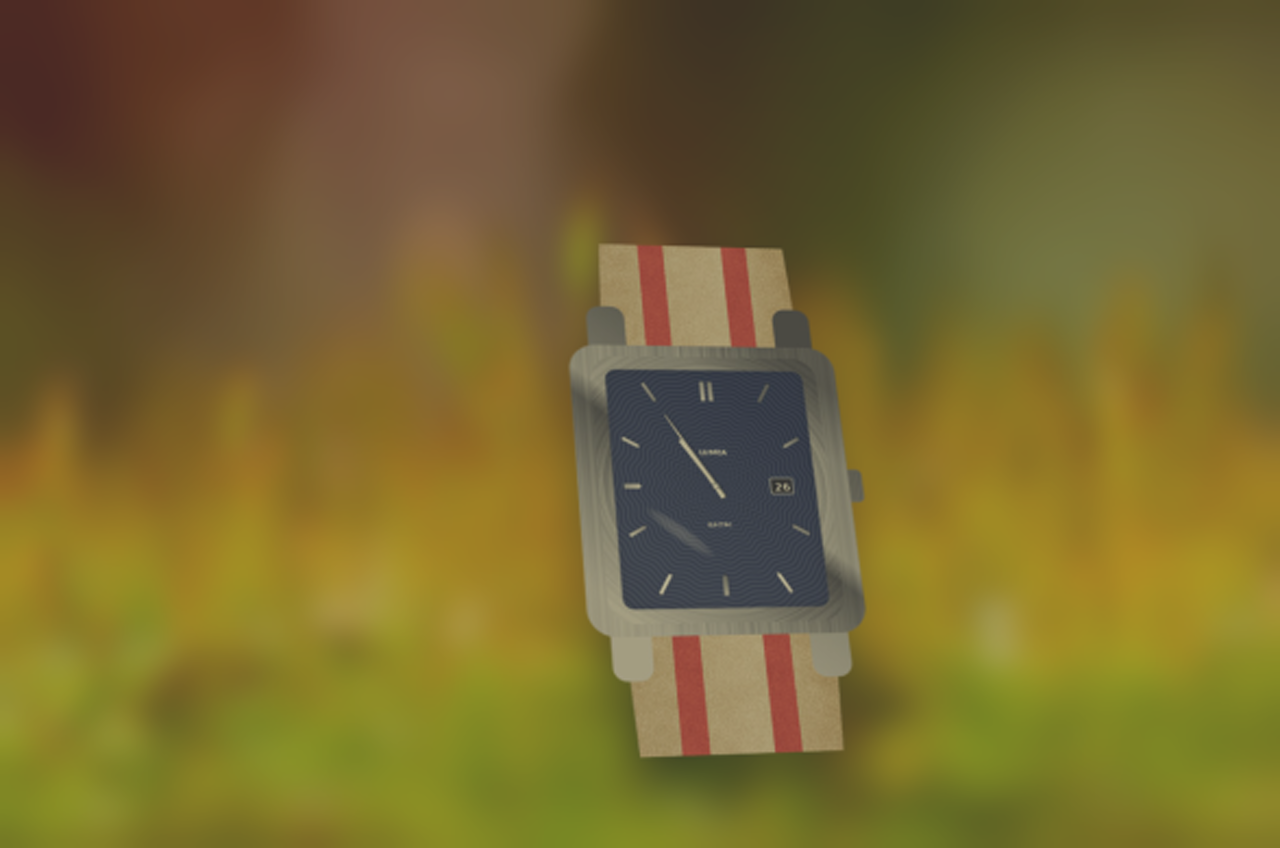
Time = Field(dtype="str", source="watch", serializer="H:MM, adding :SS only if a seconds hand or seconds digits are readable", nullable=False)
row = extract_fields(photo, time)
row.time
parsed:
10:55
